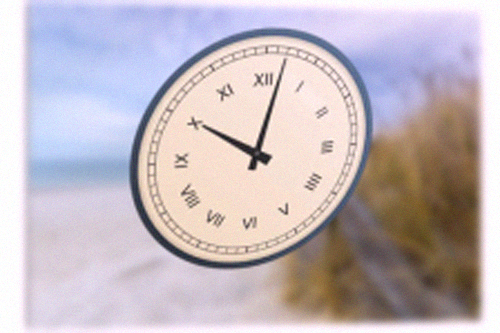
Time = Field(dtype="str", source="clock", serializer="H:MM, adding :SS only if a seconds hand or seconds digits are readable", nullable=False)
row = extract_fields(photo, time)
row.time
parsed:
10:02
